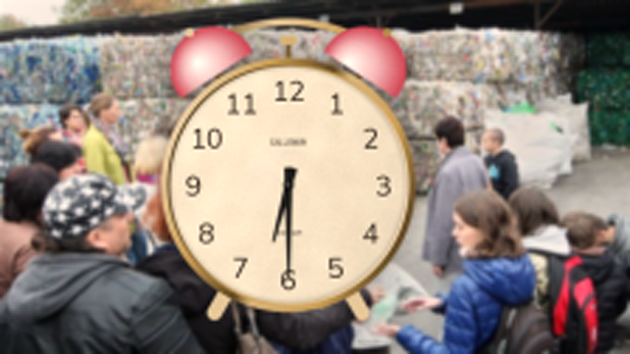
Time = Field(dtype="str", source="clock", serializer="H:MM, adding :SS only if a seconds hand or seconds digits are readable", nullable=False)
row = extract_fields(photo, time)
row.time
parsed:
6:30
